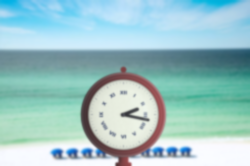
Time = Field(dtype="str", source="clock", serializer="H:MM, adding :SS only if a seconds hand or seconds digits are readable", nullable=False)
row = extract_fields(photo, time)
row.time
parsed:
2:17
